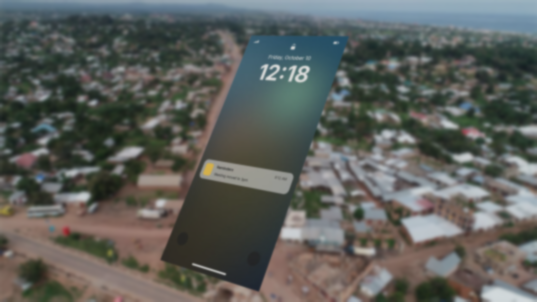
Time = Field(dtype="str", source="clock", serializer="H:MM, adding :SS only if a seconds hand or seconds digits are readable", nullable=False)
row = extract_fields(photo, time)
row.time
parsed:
12:18
